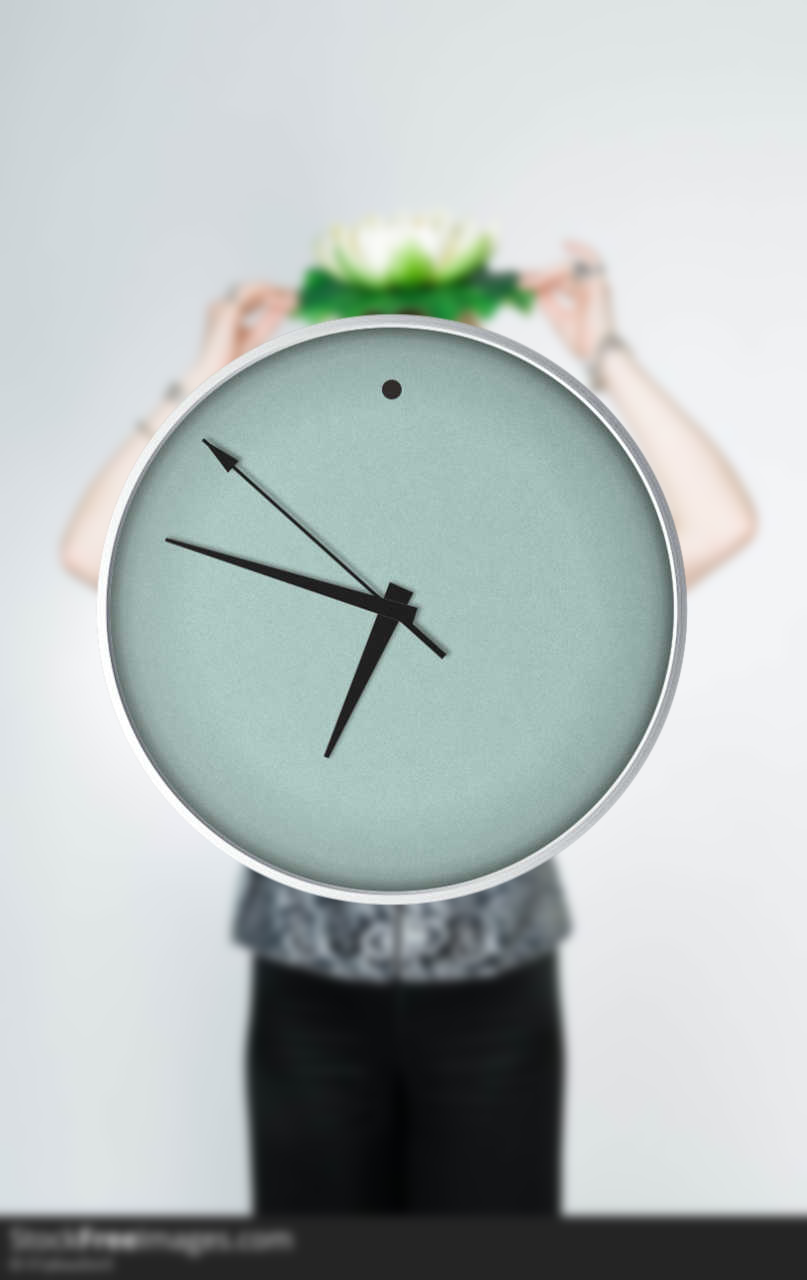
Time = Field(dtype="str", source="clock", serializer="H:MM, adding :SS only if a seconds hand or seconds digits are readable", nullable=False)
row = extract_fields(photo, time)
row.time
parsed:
6:47:52
